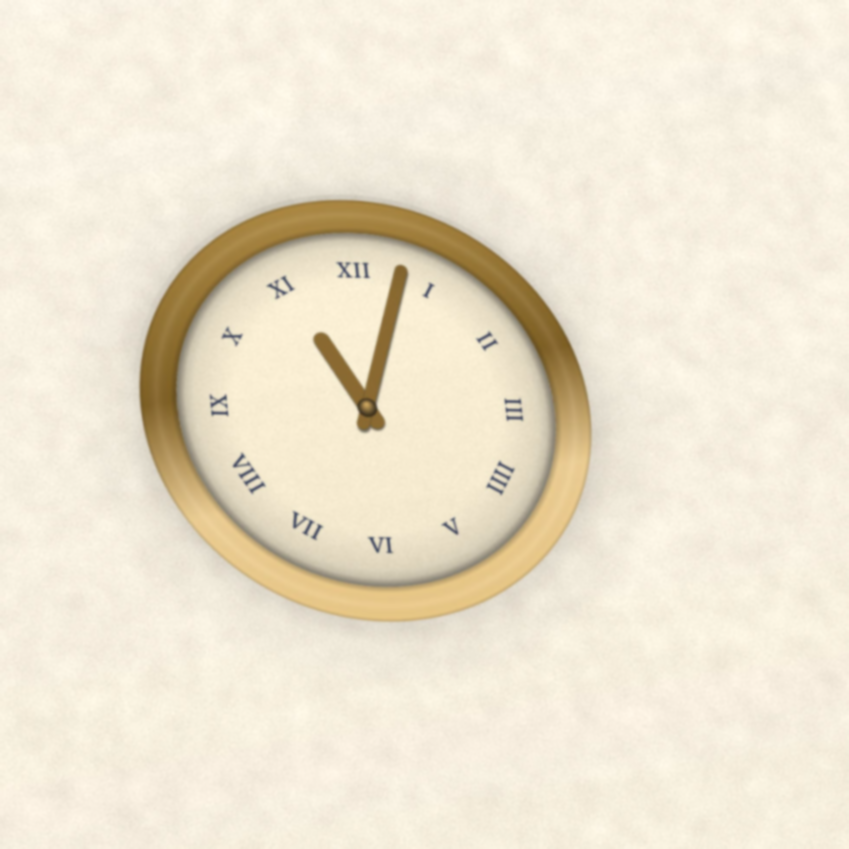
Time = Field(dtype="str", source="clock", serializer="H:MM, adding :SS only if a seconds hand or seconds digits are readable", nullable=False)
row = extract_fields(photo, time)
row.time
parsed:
11:03
